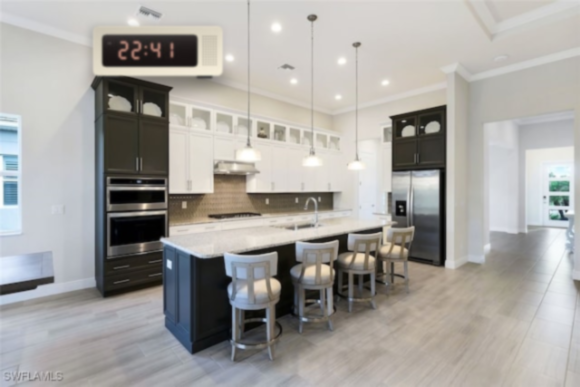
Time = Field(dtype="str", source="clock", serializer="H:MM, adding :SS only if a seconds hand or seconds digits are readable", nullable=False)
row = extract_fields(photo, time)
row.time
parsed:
22:41
